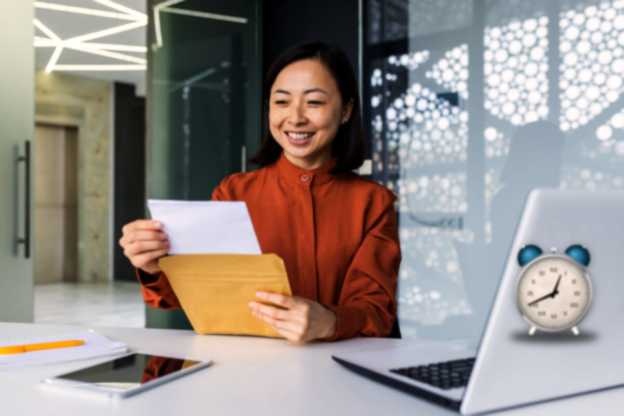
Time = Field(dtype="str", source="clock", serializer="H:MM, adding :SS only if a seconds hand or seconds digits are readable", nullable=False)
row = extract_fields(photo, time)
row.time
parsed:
12:41
